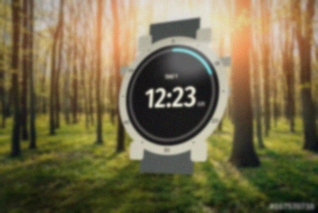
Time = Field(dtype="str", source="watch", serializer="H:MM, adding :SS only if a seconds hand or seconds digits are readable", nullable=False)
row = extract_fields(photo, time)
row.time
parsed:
12:23
